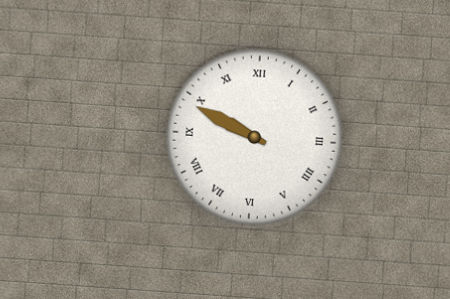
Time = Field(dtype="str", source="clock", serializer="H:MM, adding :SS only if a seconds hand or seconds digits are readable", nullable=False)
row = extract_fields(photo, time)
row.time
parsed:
9:49
